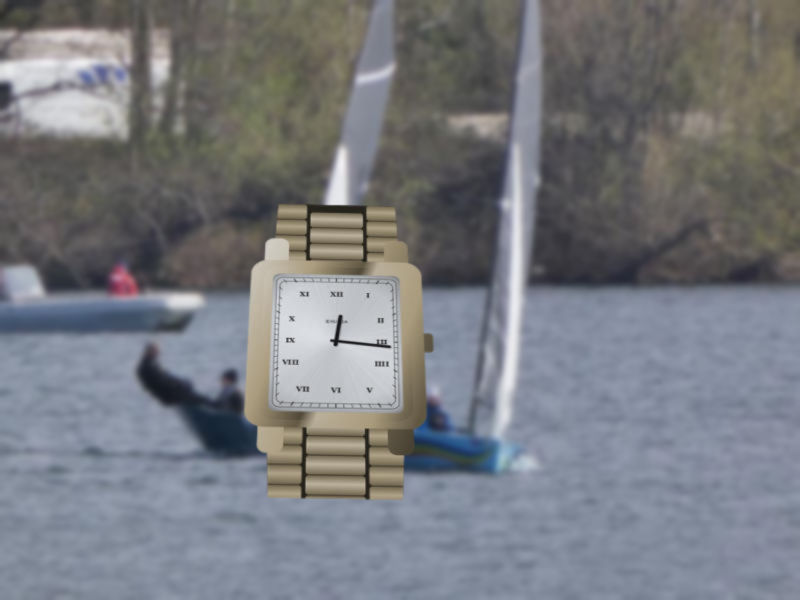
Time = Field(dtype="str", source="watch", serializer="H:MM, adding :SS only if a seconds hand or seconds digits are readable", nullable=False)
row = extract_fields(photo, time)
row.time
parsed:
12:16
